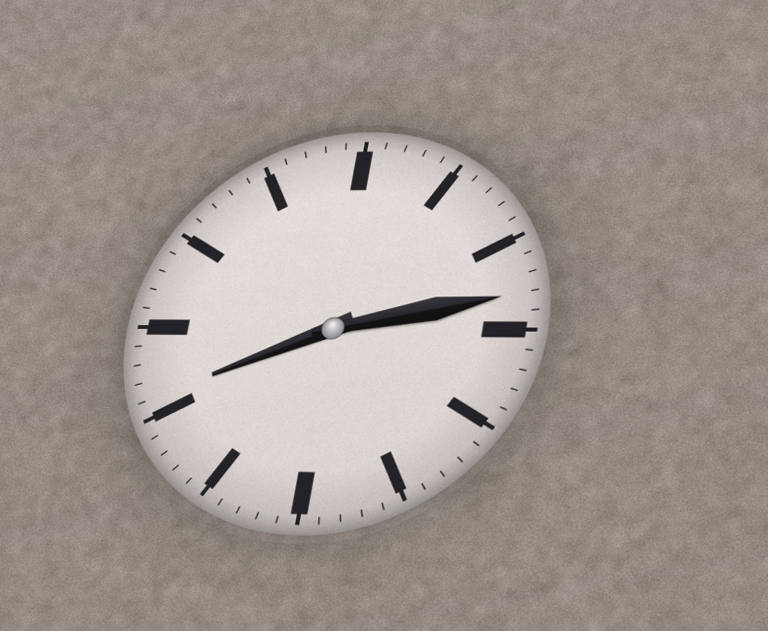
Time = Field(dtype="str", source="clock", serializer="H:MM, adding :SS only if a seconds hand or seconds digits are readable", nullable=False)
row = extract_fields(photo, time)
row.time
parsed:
8:13
